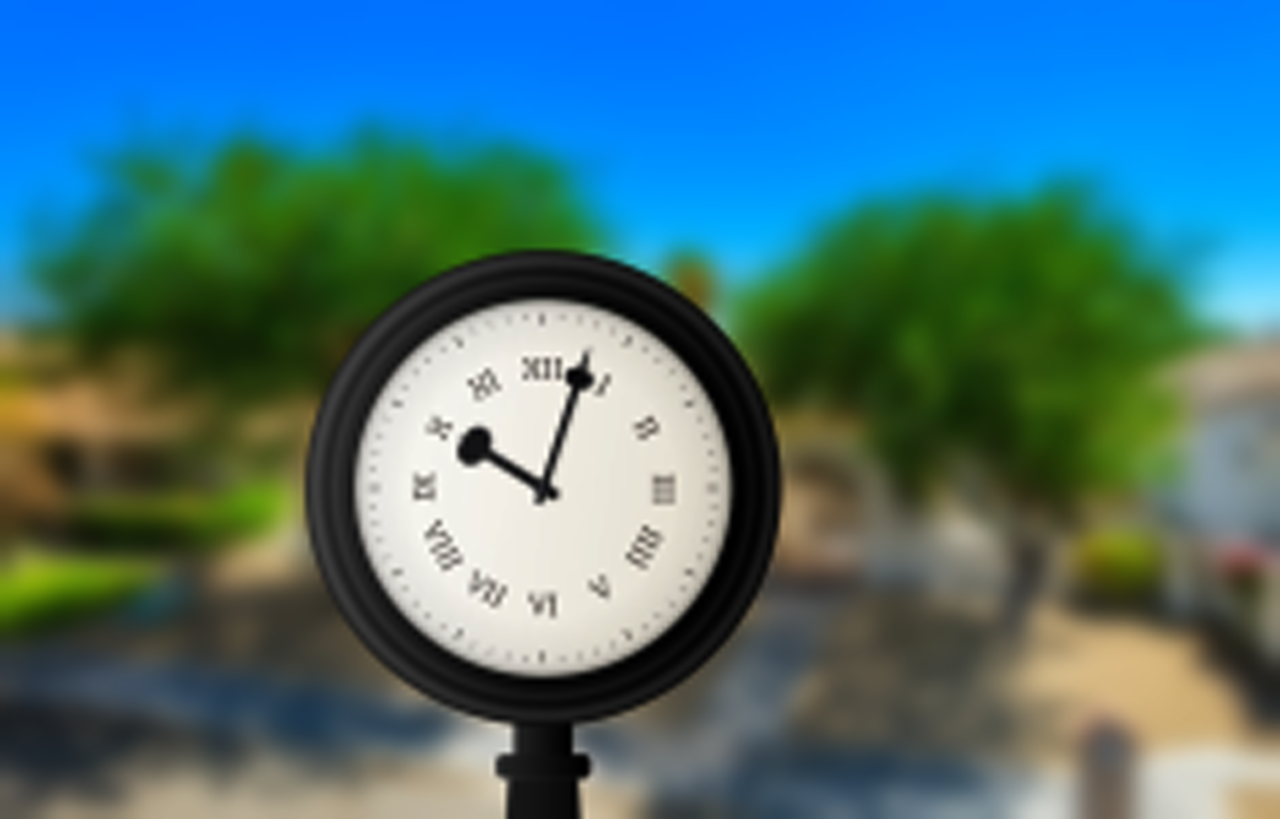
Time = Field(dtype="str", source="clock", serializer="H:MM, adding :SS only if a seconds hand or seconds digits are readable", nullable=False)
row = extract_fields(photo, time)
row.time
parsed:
10:03
